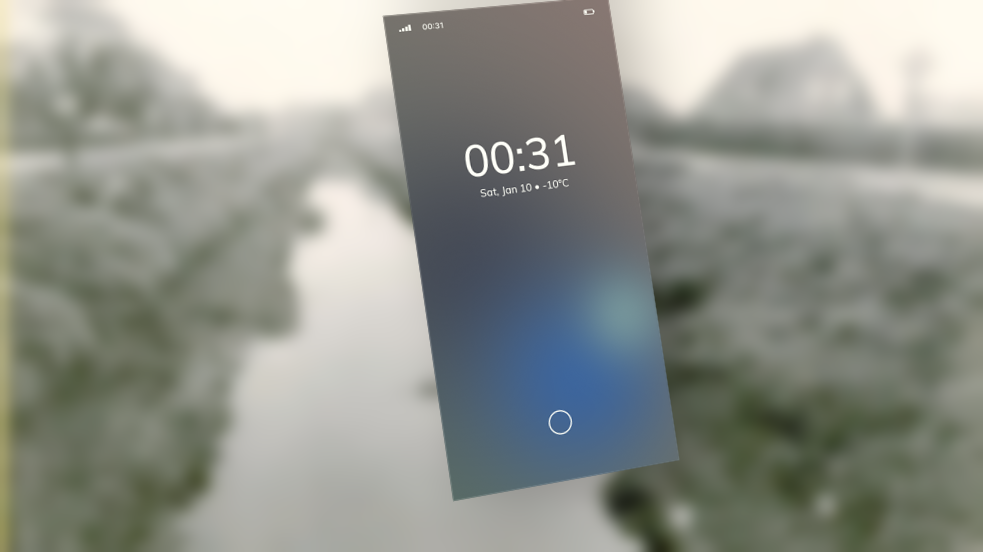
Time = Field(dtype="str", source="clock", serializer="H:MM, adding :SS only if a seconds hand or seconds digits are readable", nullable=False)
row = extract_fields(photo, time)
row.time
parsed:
0:31
